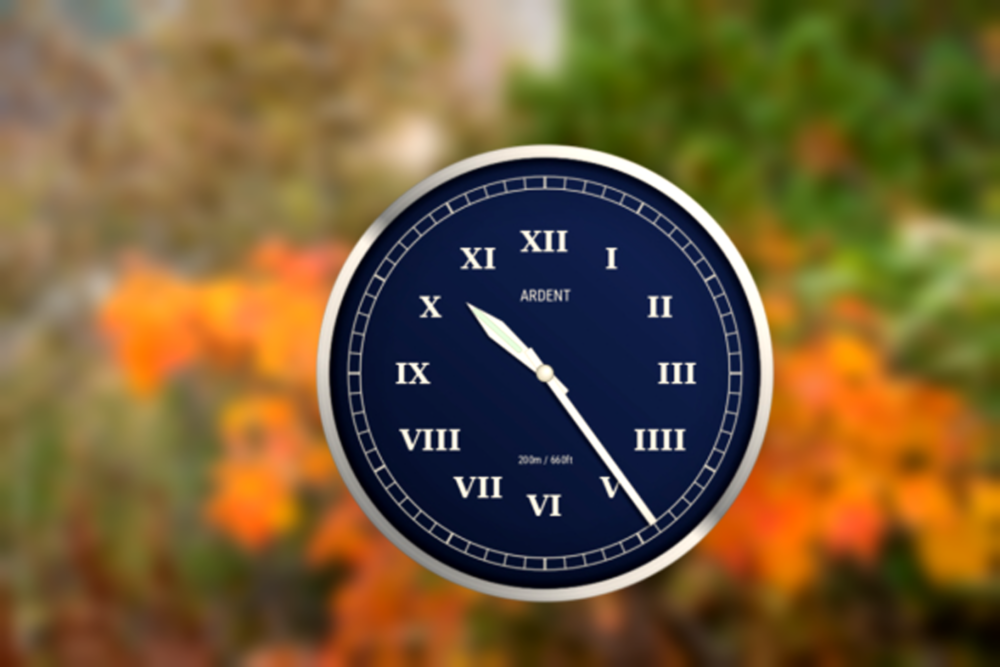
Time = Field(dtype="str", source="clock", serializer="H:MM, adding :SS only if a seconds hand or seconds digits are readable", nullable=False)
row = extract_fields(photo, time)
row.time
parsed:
10:24
